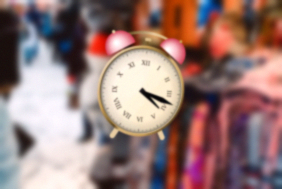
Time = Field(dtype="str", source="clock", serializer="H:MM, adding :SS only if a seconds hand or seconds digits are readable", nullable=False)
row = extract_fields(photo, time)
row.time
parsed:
4:18
